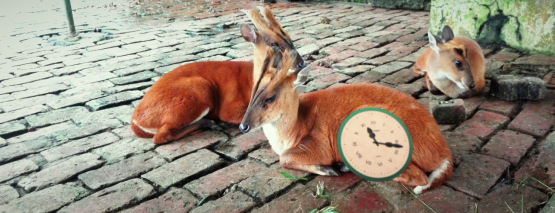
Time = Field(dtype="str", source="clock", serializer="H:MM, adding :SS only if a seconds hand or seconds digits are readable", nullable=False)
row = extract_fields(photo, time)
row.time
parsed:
11:17
